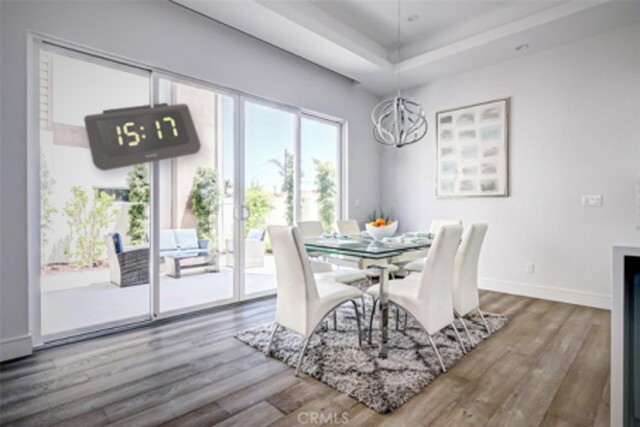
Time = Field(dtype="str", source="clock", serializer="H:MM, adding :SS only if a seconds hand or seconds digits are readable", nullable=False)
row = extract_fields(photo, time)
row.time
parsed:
15:17
